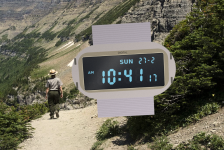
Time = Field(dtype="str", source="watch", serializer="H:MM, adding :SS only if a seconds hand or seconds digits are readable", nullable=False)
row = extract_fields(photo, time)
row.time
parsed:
10:41:17
